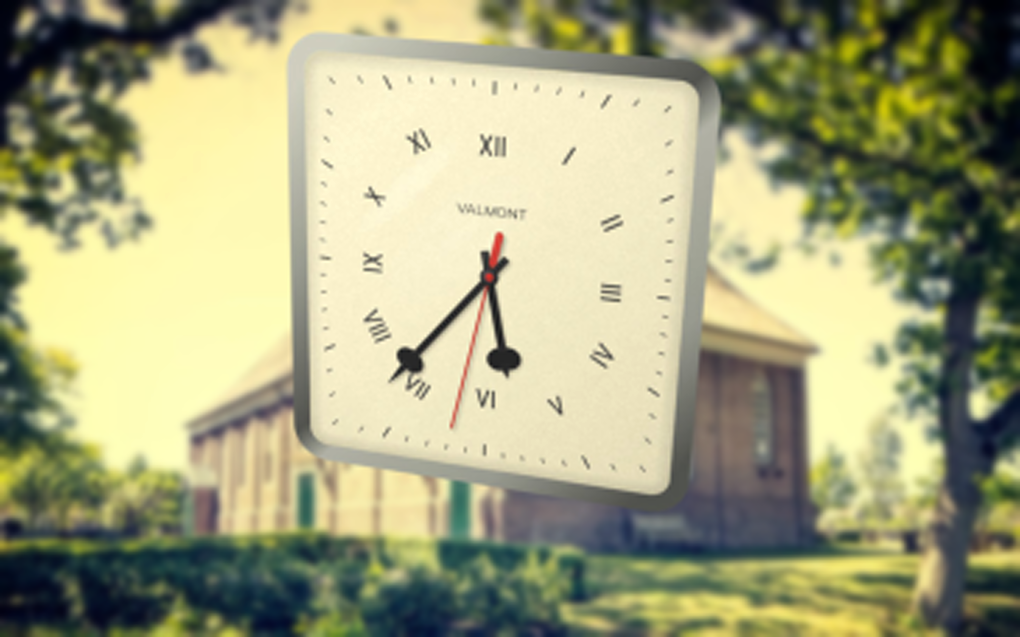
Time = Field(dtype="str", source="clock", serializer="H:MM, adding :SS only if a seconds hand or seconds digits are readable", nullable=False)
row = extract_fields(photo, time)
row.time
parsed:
5:36:32
